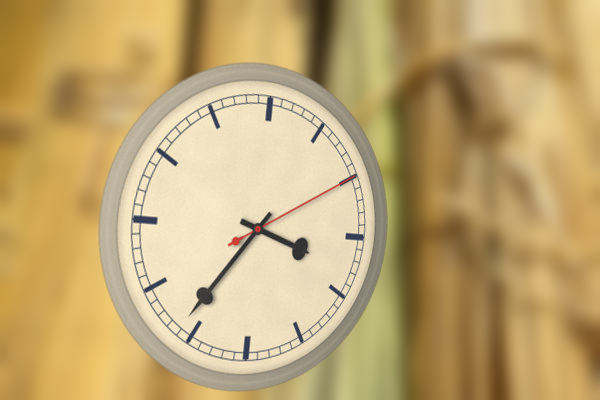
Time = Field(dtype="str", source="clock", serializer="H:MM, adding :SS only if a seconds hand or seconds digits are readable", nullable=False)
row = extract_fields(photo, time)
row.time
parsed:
3:36:10
